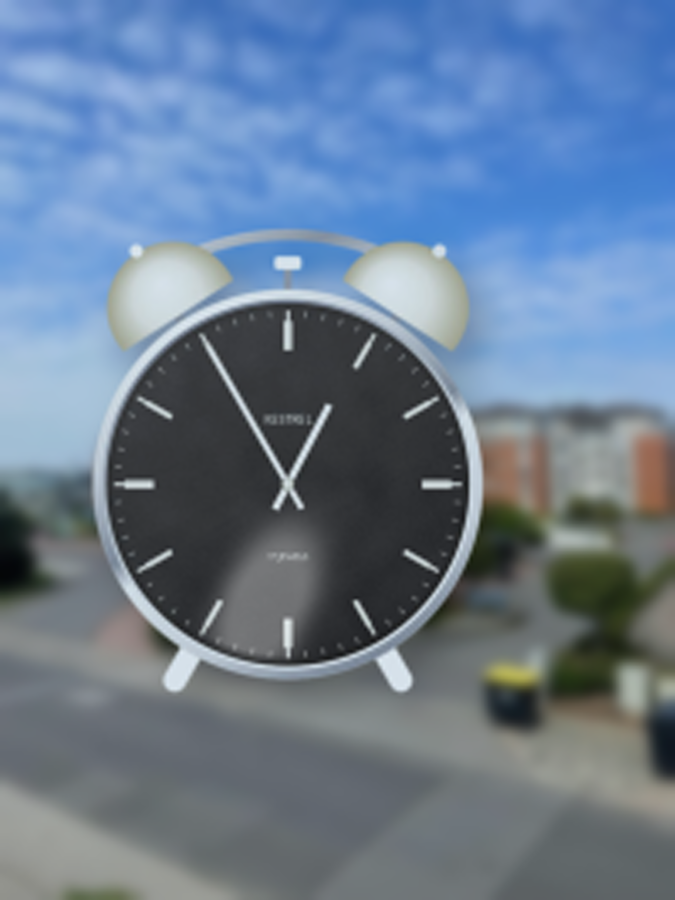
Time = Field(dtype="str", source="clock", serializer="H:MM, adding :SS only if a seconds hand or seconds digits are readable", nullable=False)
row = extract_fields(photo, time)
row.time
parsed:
12:55
